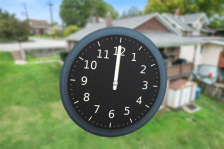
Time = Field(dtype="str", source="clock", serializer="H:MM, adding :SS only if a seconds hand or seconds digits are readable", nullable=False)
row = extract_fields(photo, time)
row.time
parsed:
12:00
